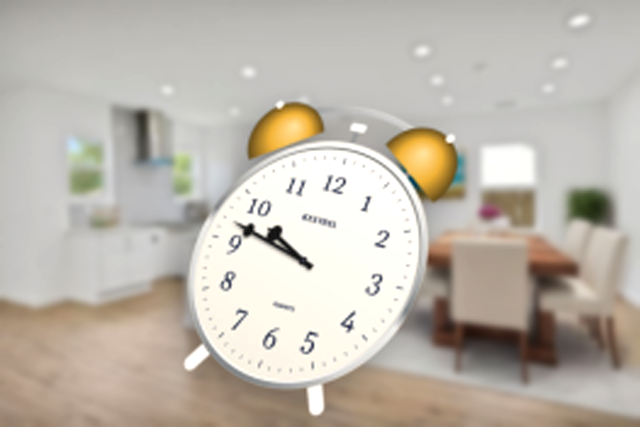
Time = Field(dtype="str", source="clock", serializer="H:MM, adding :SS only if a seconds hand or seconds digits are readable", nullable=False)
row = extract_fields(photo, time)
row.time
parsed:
9:47
